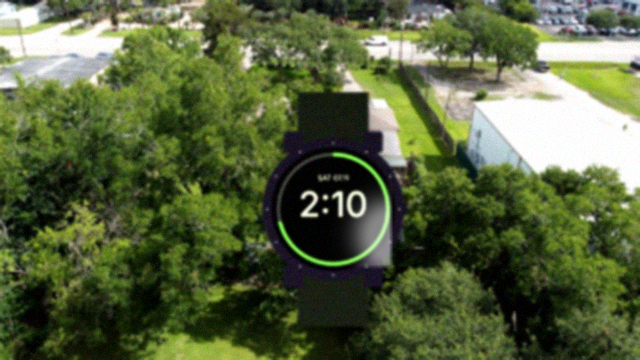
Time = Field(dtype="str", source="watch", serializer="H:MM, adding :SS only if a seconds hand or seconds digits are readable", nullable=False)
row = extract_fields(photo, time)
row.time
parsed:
2:10
